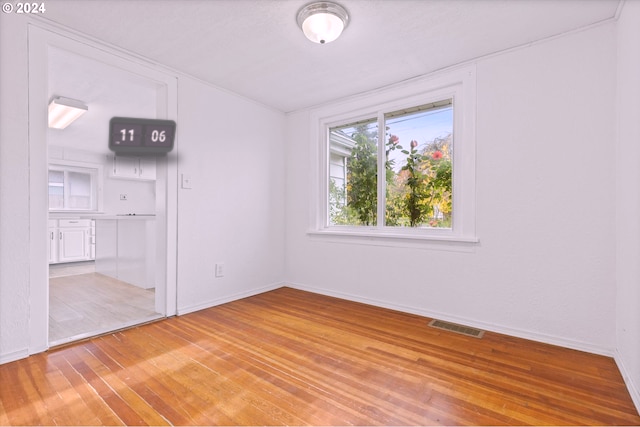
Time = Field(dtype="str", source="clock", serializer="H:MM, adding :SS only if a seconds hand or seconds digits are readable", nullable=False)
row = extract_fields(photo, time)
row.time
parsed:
11:06
